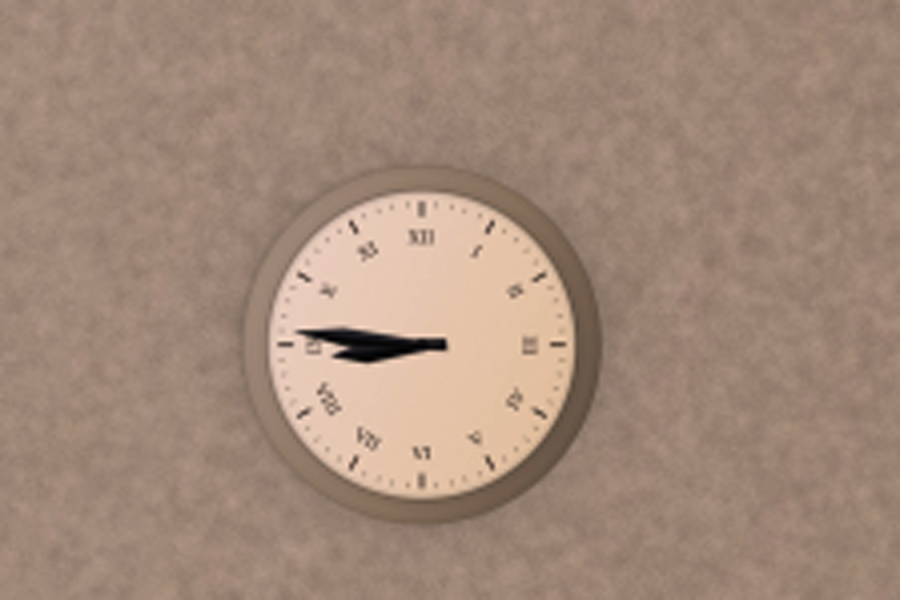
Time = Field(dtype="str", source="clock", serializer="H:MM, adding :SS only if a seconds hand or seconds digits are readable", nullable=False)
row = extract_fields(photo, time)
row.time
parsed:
8:46
